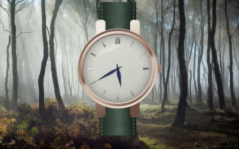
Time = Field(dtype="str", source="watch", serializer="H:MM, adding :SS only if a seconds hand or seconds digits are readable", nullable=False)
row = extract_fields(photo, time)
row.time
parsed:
5:40
